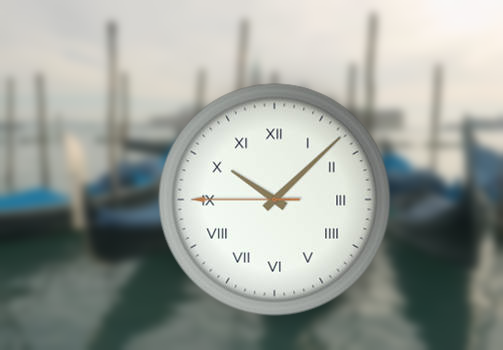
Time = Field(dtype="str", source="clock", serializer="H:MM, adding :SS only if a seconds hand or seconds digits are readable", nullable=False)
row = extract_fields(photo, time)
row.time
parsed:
10:07:45
